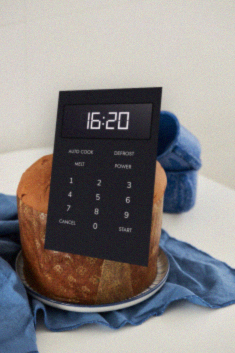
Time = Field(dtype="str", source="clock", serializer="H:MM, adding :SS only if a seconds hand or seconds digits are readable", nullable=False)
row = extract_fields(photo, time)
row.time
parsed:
16:20
